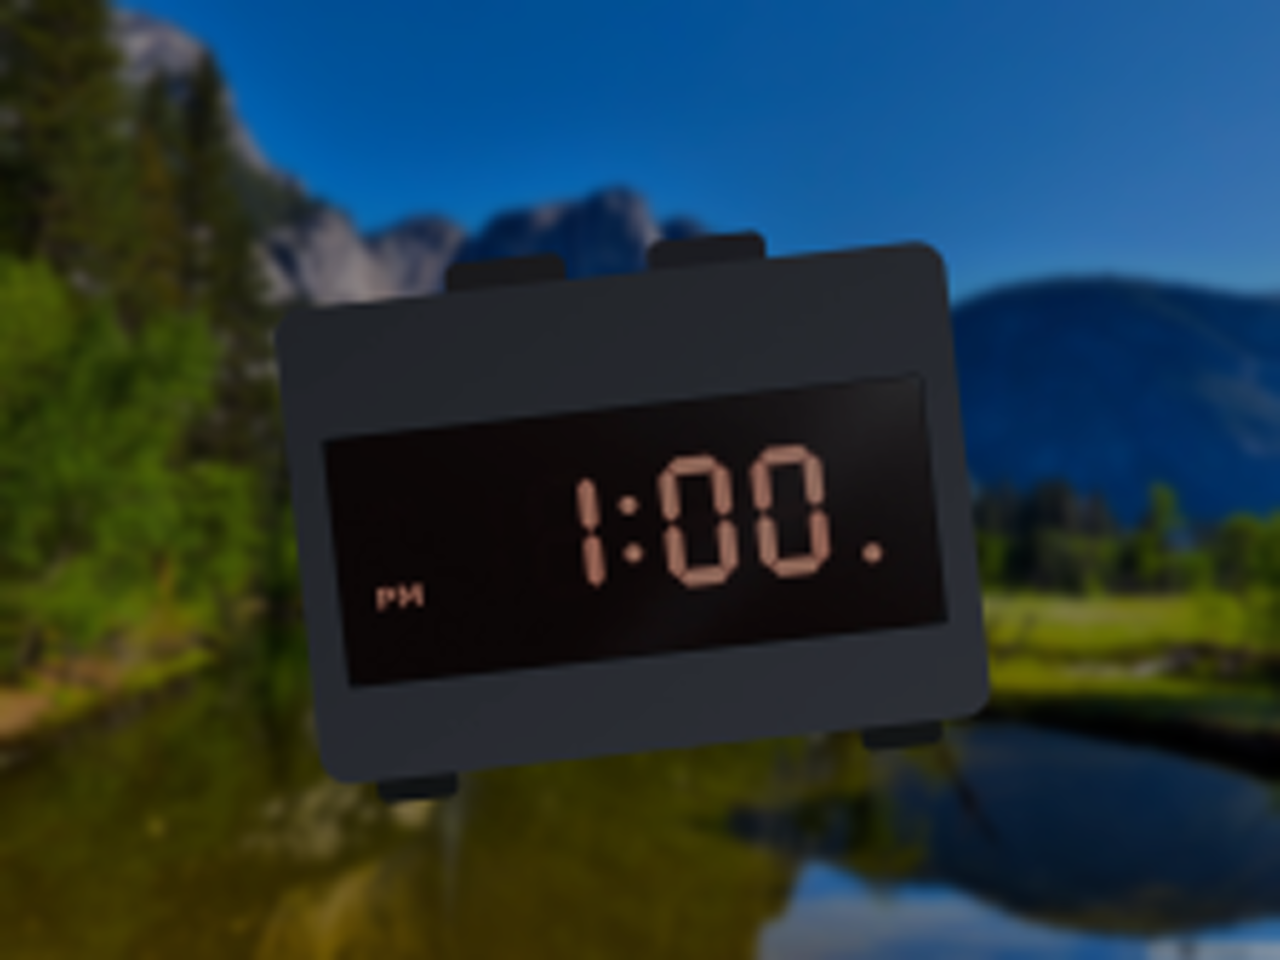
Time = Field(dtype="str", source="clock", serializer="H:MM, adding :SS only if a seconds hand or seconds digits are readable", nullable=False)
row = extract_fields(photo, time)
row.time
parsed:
1:00
